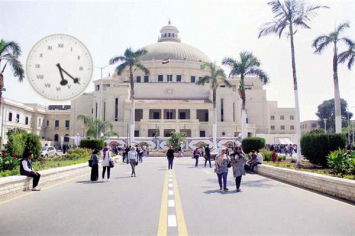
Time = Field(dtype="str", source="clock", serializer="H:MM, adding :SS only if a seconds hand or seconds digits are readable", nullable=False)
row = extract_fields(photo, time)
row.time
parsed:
5:21
